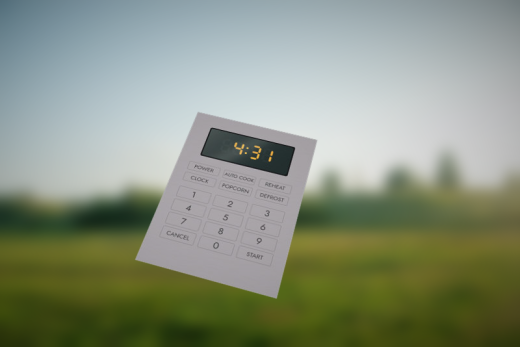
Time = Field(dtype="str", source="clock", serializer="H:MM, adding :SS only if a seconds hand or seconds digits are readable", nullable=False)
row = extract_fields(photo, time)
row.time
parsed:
4:31
